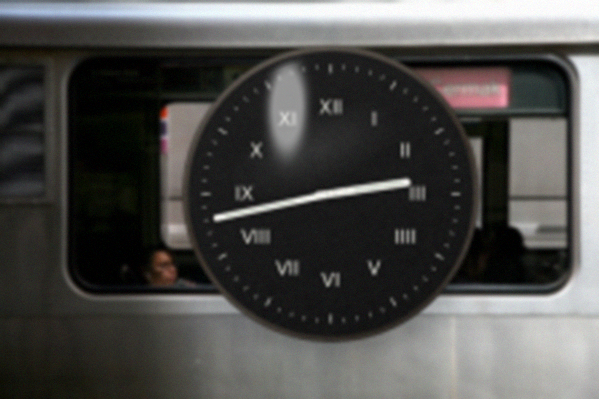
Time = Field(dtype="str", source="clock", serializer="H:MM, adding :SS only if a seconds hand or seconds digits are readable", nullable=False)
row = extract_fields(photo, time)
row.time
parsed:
2:43
